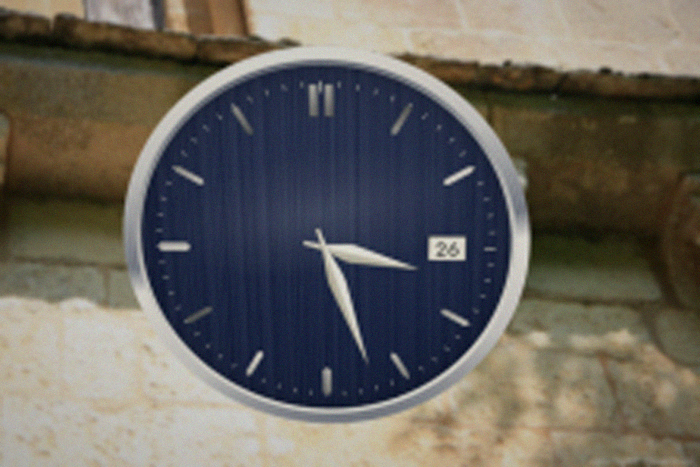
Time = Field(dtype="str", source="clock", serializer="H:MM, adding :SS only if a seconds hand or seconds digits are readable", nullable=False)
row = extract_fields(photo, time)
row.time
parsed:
3:27
